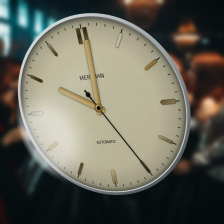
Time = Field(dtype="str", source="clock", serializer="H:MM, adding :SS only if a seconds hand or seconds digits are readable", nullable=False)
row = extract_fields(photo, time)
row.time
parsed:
10:00:25
